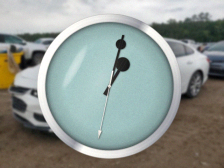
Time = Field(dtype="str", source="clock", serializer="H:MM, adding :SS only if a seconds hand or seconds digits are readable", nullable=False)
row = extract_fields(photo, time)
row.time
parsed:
1:02:32
